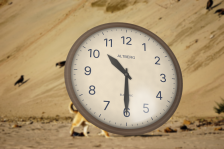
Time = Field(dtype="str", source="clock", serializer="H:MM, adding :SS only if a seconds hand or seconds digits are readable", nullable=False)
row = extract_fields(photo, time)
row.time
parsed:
10:30
